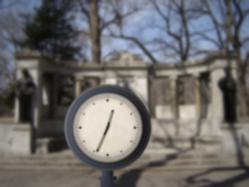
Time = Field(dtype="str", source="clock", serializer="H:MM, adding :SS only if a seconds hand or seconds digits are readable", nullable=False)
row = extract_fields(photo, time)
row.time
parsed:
12:34
